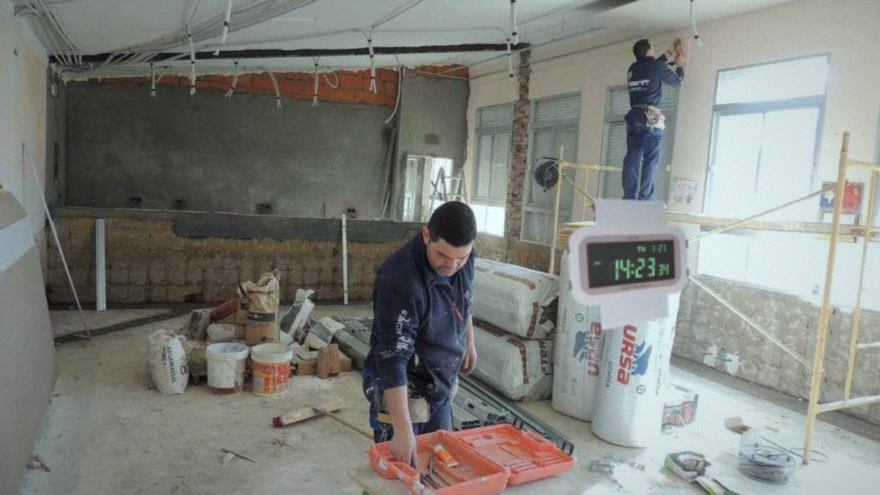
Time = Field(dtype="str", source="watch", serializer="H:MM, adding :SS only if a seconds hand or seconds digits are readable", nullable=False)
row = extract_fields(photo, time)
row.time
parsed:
14:23:34
